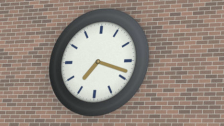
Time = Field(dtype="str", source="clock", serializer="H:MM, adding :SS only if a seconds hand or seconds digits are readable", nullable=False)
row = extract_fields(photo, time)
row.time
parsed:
7:18
